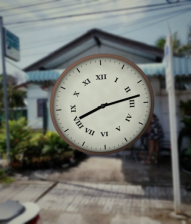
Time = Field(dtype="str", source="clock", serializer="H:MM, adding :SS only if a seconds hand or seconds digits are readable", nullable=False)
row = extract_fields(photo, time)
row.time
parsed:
8:13
